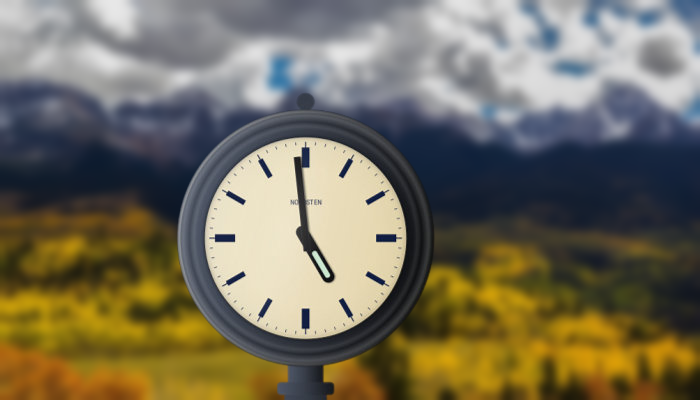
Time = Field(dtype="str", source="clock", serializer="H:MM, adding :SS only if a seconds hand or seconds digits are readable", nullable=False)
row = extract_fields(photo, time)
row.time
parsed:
4:59
